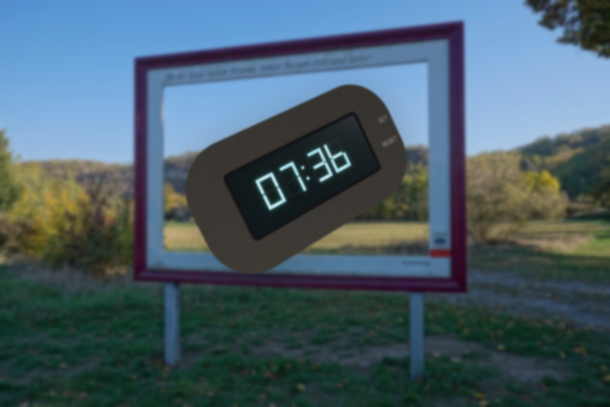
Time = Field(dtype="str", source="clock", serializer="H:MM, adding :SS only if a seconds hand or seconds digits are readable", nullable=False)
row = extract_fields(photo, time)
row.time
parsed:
7:36
